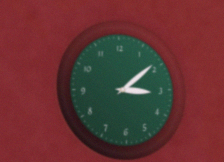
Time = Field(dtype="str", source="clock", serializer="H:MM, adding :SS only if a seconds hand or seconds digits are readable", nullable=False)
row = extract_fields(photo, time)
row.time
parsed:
3:09
